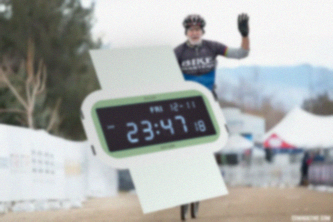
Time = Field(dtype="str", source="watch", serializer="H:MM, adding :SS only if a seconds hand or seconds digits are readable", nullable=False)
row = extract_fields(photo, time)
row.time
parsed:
23:47
